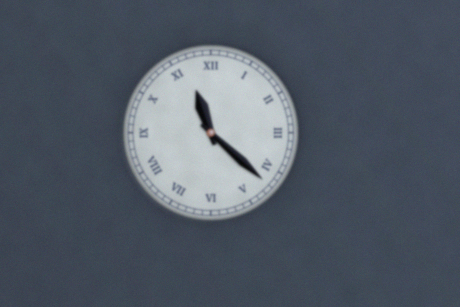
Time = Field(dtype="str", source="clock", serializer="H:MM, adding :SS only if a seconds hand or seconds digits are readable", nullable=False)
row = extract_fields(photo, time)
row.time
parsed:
11:22
